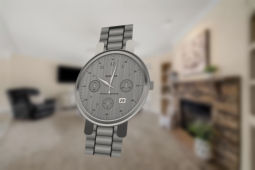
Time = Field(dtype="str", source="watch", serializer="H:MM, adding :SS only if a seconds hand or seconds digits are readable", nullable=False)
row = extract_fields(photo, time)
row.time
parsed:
10:02
